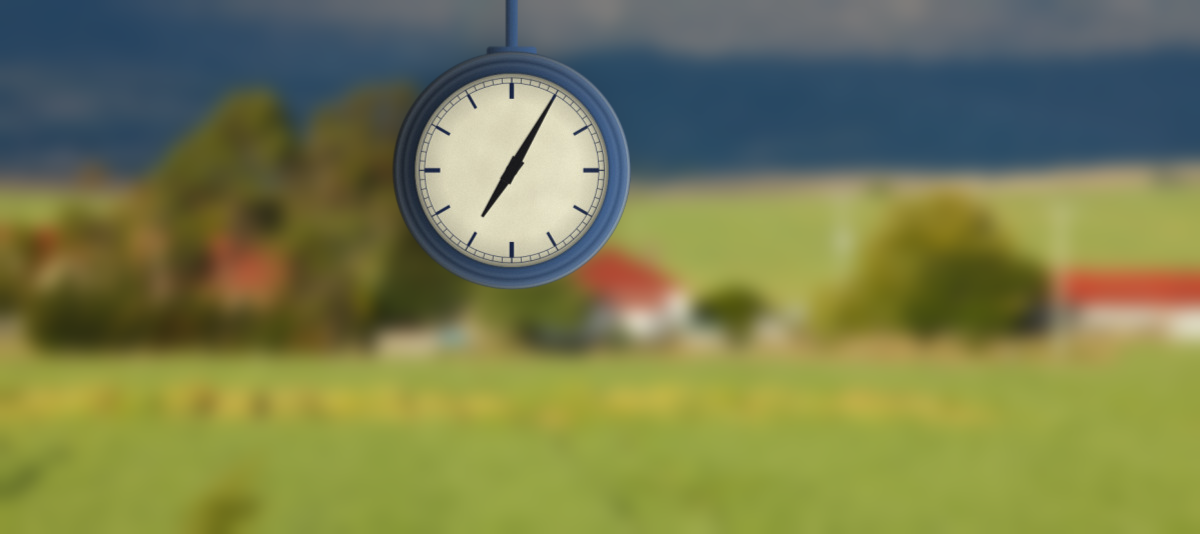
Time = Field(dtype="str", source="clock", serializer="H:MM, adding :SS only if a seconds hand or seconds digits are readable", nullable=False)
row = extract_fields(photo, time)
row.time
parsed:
7:05
